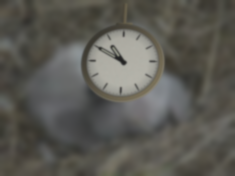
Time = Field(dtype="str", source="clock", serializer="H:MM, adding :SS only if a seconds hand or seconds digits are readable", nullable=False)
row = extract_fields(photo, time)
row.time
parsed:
10:50
